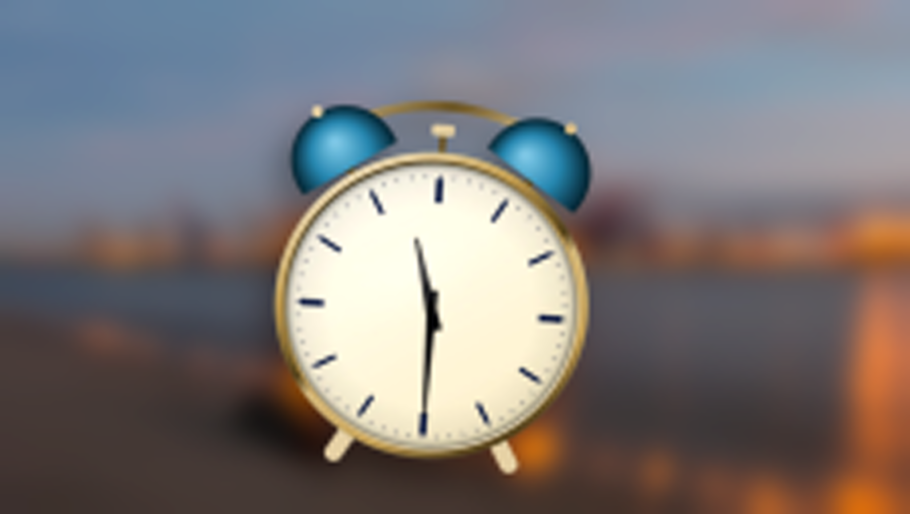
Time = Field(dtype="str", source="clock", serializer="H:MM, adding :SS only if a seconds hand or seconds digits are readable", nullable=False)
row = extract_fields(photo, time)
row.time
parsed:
11:30
